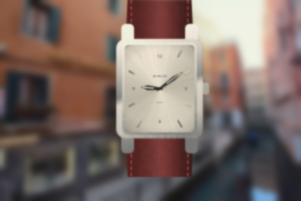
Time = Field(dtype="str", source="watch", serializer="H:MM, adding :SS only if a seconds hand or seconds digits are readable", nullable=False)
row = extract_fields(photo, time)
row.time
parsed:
9:09
